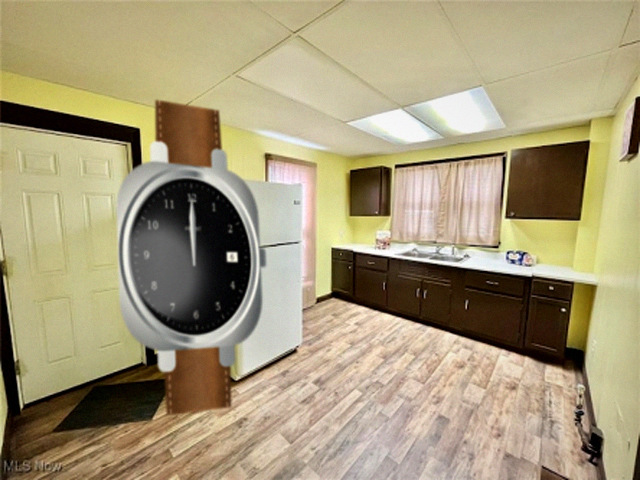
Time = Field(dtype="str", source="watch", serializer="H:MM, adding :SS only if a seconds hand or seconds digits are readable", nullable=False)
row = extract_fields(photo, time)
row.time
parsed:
12:00
